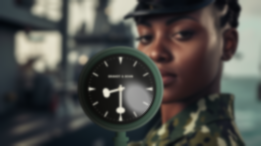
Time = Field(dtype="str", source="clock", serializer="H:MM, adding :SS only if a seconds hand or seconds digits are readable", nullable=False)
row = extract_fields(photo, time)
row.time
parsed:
8:30
